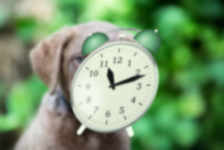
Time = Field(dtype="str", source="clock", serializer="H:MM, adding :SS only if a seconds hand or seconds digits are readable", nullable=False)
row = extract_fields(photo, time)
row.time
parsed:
11:12
